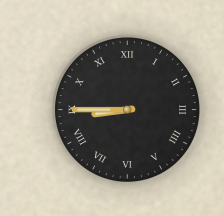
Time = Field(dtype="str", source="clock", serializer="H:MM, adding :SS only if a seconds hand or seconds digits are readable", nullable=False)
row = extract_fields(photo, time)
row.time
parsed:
8:45
